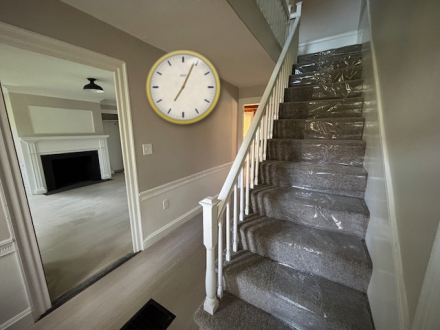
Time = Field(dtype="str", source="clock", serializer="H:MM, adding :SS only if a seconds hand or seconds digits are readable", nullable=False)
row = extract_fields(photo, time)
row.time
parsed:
7:04
